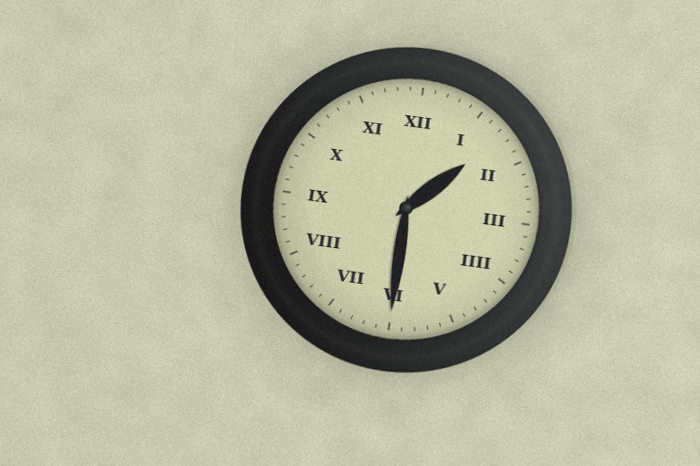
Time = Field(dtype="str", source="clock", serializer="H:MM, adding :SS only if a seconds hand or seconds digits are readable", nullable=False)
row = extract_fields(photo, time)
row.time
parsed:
1:30
